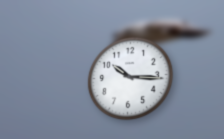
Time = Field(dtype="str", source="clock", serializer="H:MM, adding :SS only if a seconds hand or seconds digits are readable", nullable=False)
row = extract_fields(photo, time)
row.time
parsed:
10:16
